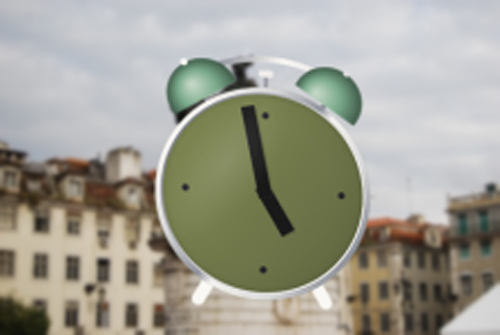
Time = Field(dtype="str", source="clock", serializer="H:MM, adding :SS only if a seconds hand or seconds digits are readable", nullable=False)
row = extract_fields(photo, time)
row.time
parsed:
4:58
